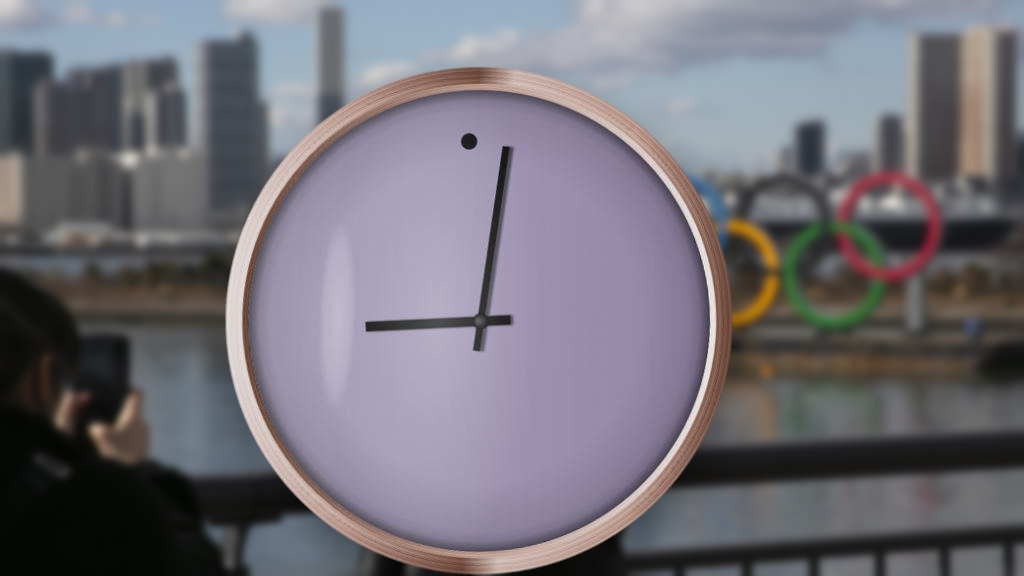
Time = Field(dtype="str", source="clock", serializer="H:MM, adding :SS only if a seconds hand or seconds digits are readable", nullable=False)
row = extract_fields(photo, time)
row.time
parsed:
9:02
